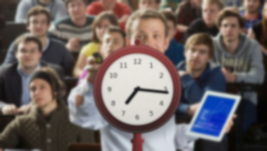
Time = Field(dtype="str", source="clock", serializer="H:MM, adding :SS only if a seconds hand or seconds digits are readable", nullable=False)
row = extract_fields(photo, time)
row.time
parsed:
7:16
